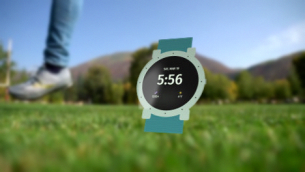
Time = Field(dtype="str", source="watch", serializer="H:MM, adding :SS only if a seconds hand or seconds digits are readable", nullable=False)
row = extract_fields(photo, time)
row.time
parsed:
5:56
